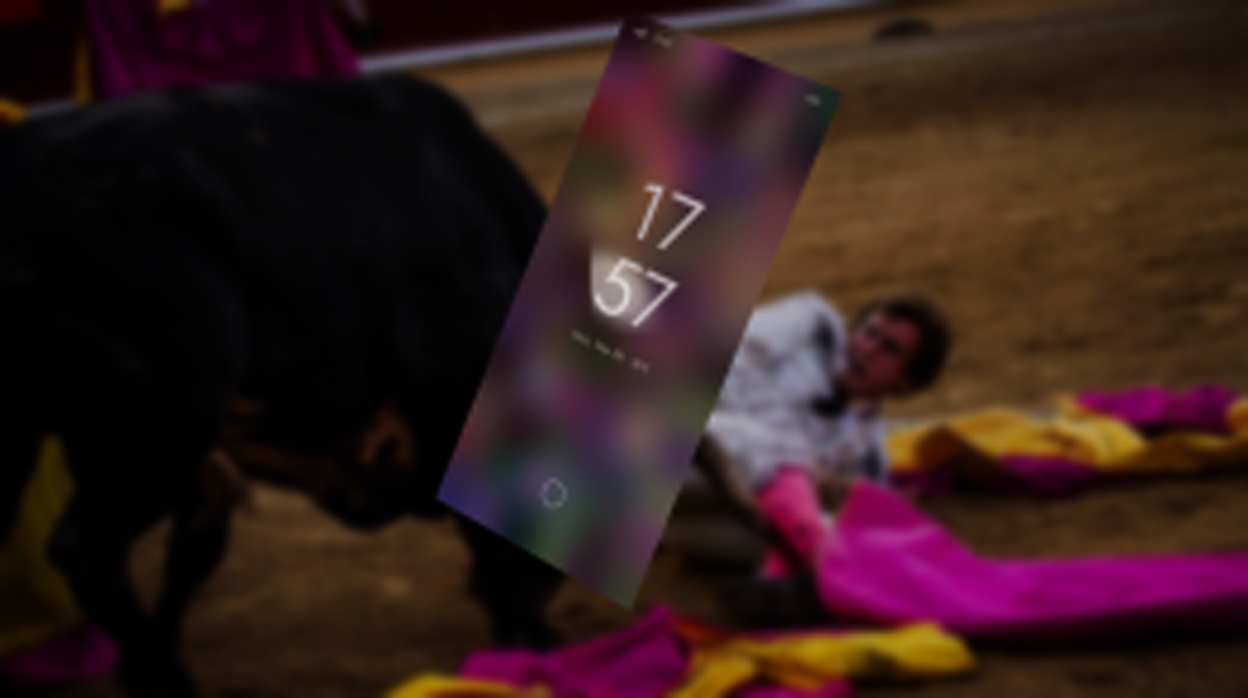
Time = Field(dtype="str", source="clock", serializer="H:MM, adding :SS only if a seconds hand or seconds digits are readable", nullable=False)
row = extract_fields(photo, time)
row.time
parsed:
17:57
